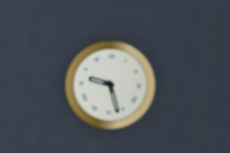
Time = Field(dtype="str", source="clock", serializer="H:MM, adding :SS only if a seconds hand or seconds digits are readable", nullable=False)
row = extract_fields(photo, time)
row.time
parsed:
9:27
